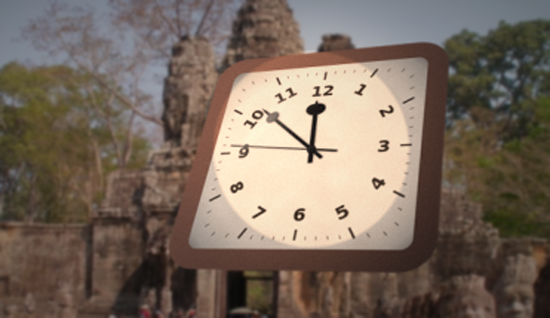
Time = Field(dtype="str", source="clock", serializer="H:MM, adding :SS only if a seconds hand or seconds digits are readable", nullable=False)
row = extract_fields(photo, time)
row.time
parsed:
11:51:46
